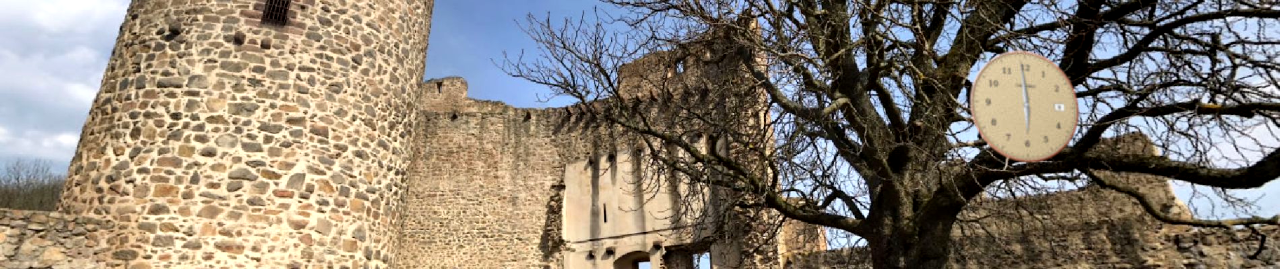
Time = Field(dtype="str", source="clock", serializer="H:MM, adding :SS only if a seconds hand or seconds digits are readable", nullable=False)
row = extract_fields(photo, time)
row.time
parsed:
5:59
